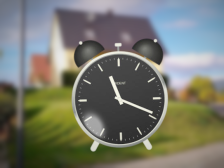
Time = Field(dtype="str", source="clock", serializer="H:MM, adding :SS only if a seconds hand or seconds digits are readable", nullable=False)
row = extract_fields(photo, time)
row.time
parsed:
11:19
